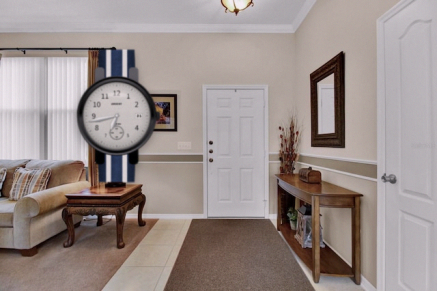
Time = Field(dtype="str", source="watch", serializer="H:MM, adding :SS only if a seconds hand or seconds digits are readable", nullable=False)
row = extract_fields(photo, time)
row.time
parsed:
6:43
